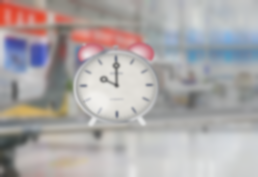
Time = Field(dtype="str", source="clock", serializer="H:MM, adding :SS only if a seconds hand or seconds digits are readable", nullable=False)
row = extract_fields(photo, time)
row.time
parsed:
10:00
